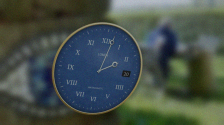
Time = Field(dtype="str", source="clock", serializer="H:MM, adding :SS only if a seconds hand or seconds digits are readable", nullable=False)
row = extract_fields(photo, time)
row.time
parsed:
2:02
